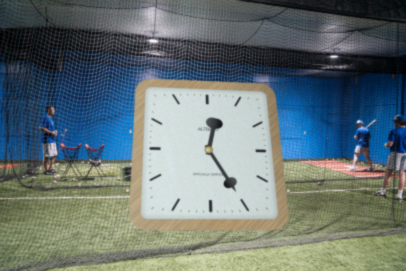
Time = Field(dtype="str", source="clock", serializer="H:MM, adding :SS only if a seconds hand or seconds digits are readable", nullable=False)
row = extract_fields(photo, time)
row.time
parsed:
12:25
